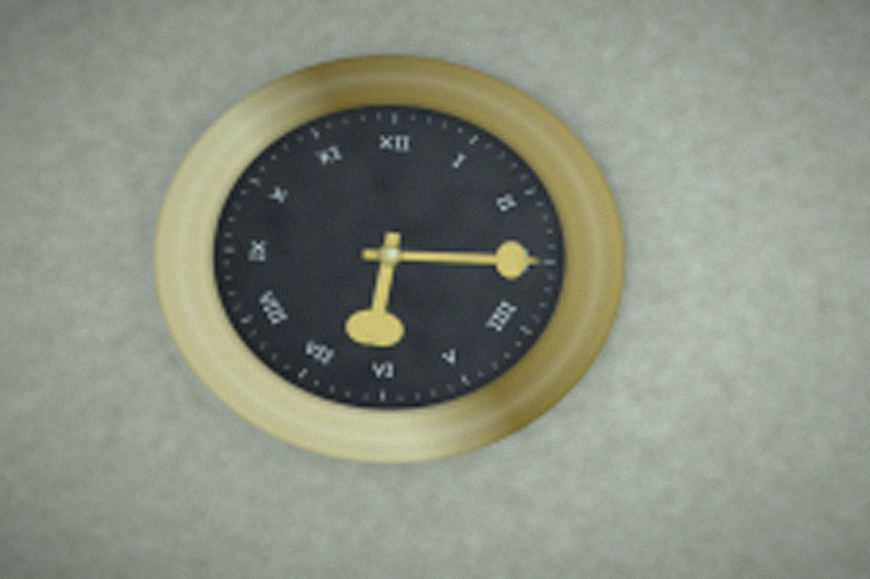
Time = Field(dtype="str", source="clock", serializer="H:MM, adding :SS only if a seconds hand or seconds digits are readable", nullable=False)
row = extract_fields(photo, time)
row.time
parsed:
6:15
